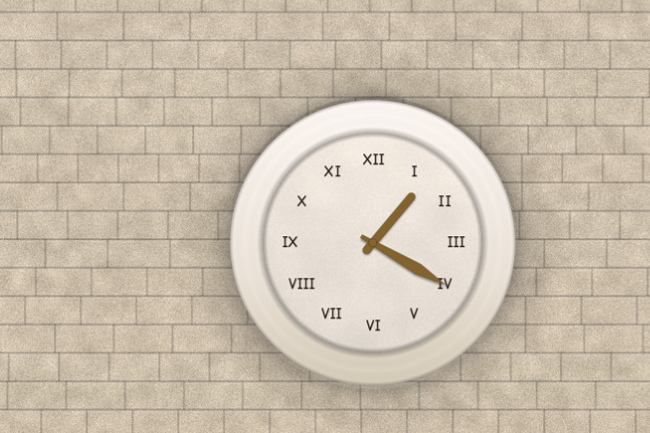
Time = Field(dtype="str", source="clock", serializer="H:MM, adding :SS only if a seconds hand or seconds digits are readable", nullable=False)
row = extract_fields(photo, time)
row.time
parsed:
1:20
